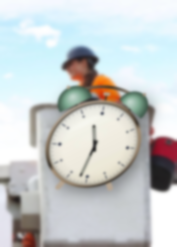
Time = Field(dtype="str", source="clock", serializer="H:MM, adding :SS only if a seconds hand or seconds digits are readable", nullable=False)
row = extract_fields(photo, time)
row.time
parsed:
11:32
